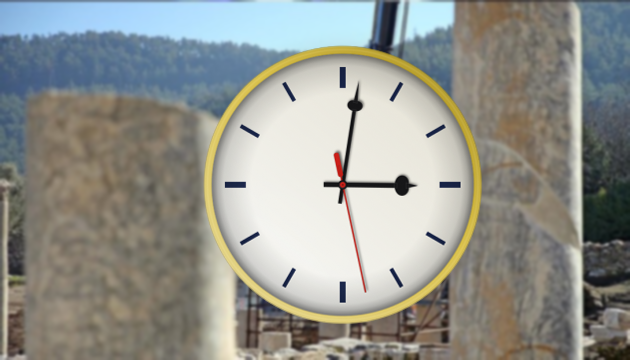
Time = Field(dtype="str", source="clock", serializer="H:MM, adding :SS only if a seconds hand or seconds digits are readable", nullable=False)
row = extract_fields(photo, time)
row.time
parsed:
3:01:28
